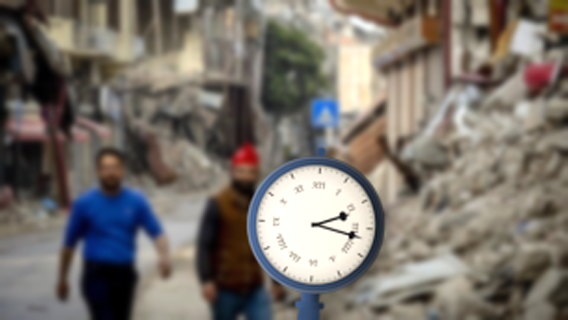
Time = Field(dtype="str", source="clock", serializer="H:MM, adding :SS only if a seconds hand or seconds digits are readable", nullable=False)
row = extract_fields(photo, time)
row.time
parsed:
2:17
